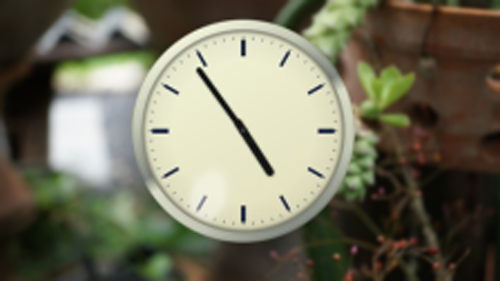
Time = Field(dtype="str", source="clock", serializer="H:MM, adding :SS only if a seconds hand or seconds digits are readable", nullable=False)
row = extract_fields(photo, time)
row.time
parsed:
4:54
